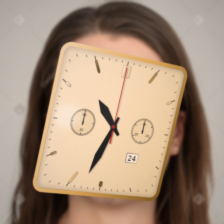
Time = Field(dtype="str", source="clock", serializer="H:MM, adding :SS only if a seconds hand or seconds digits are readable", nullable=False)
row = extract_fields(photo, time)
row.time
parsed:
10:33
